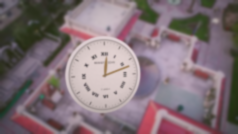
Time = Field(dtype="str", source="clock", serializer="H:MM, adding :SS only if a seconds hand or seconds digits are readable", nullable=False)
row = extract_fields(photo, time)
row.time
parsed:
12:12
